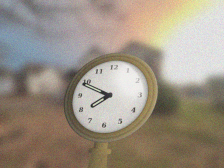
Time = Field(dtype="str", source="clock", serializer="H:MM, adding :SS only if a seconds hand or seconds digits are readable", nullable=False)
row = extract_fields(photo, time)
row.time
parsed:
7:49
